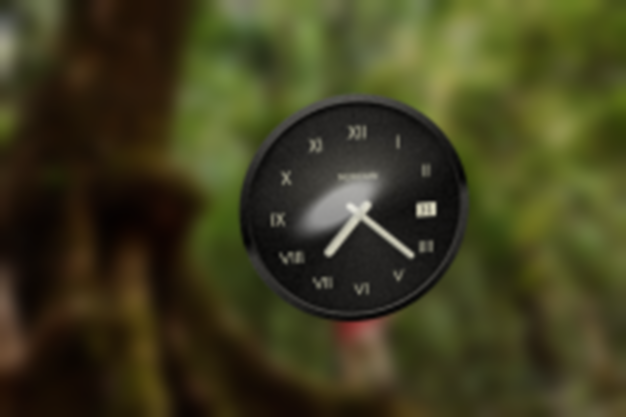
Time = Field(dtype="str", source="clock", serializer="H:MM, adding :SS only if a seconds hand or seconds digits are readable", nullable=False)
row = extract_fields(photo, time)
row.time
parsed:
7:22
